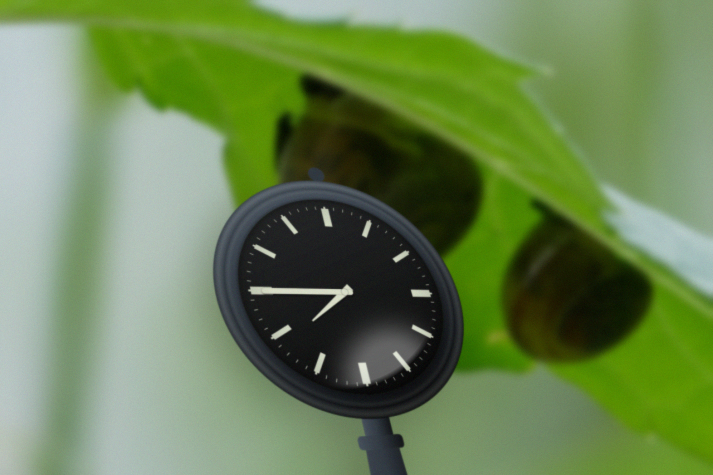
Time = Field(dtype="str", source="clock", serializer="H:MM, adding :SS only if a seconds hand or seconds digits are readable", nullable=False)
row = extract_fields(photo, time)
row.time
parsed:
7:45
